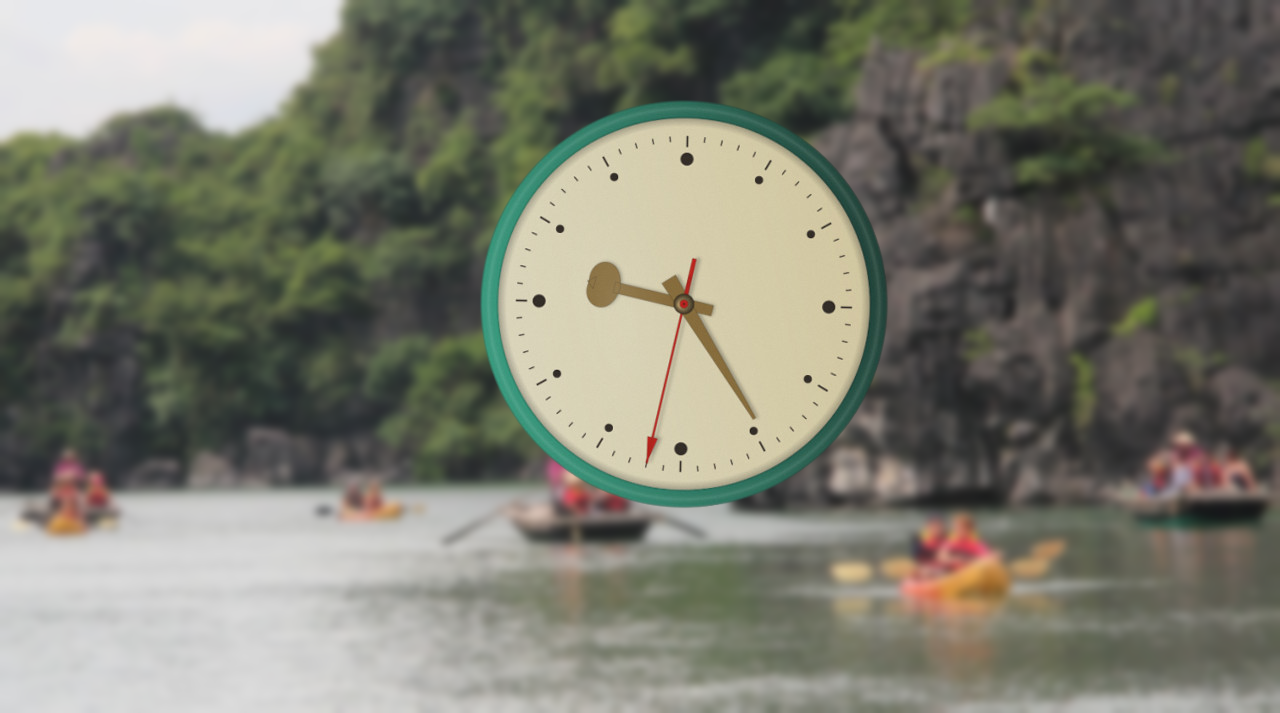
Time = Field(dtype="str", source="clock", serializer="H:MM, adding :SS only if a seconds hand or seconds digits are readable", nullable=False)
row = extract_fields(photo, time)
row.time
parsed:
9:24:32
